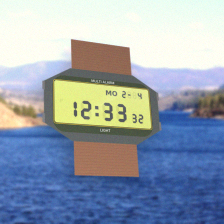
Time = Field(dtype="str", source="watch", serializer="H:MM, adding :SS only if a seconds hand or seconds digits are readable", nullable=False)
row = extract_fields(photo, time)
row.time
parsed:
12:33:32
